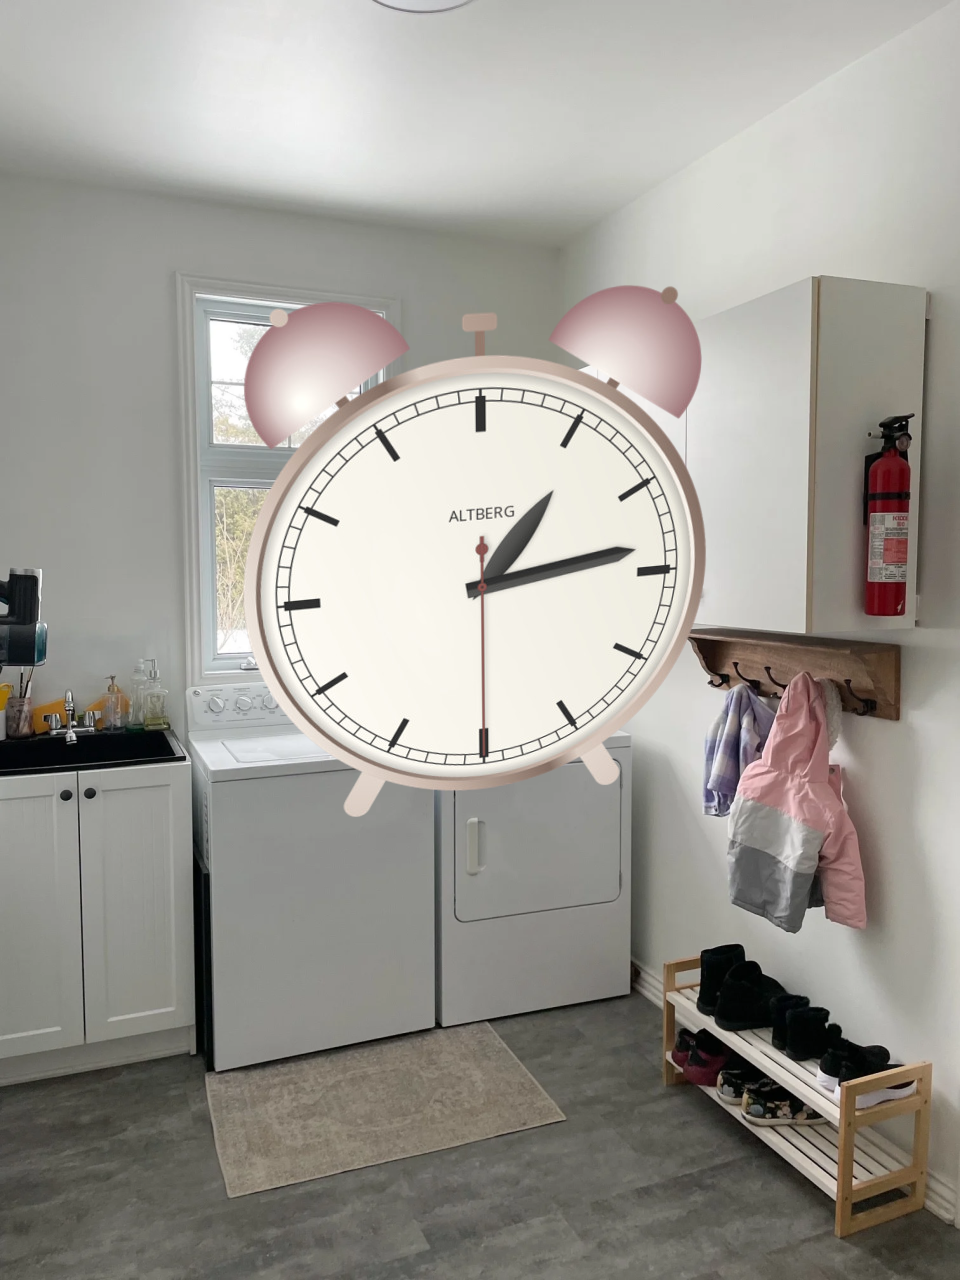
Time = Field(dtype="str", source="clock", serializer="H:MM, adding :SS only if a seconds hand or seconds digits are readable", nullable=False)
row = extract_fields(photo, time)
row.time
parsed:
1:13:30
